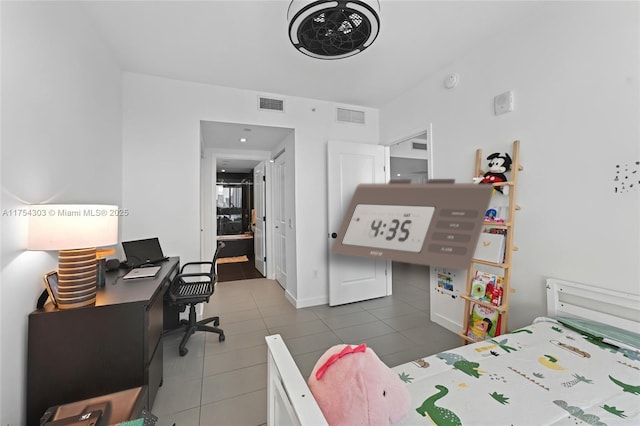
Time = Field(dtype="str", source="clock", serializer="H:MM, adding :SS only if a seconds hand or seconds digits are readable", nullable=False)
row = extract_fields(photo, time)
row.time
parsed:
4:35
